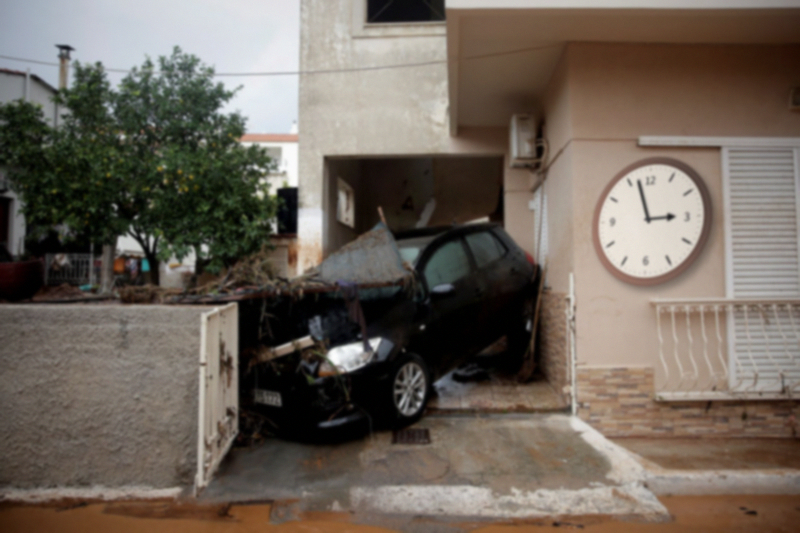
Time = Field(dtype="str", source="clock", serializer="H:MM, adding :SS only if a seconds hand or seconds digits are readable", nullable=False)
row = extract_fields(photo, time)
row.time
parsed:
2:57
